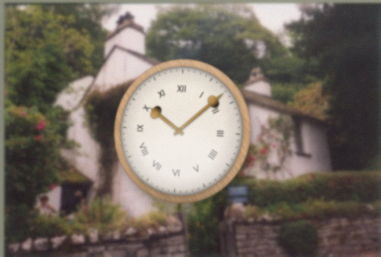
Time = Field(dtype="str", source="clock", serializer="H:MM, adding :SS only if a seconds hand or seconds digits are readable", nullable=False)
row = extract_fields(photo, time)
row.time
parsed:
10:08
